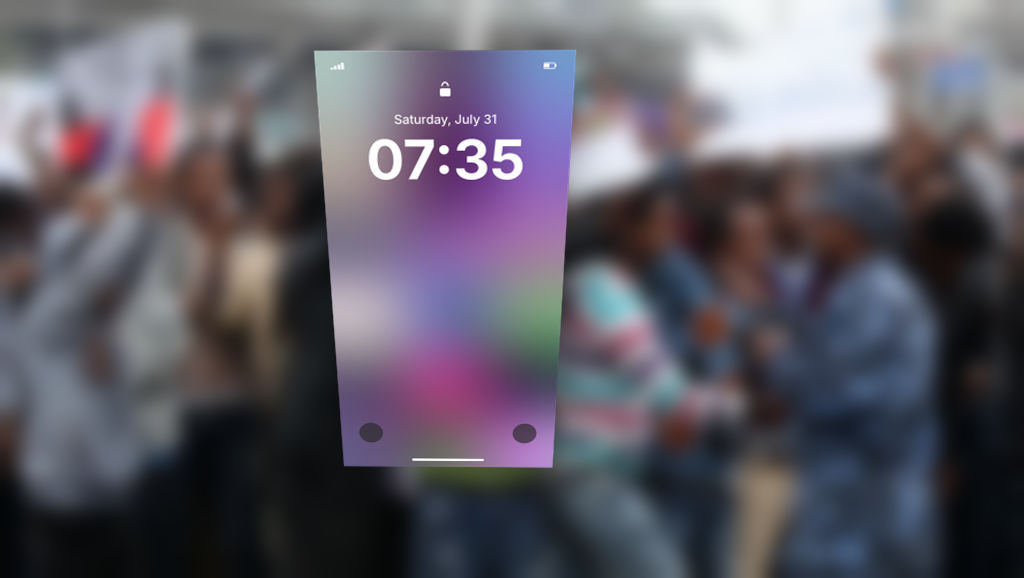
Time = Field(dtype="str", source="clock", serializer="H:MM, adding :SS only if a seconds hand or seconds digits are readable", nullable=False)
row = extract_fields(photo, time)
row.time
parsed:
7:35
